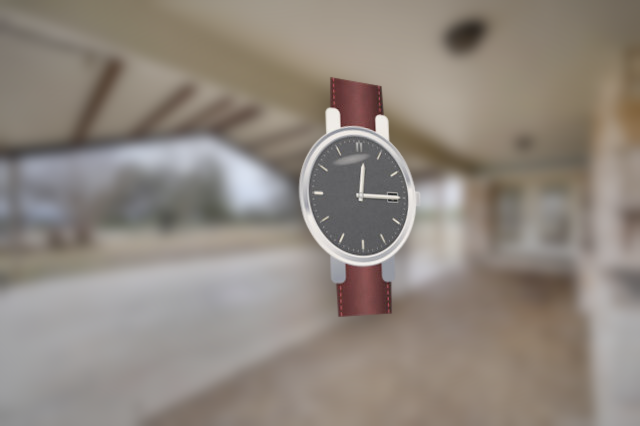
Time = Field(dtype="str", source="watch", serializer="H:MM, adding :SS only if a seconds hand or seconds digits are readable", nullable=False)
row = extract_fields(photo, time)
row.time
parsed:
12:15
